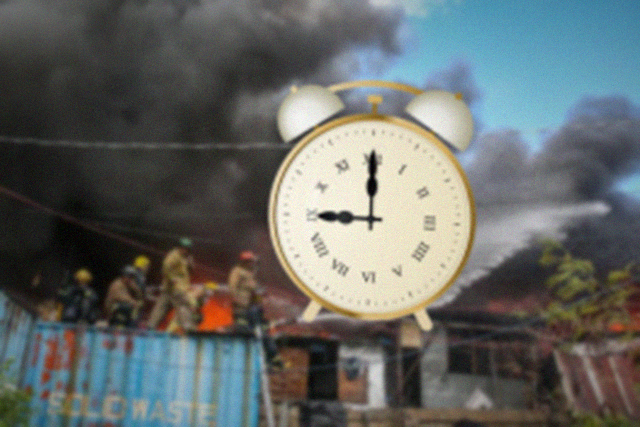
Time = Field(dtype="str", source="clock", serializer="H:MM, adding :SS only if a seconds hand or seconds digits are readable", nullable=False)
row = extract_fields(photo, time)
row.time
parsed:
9:00
